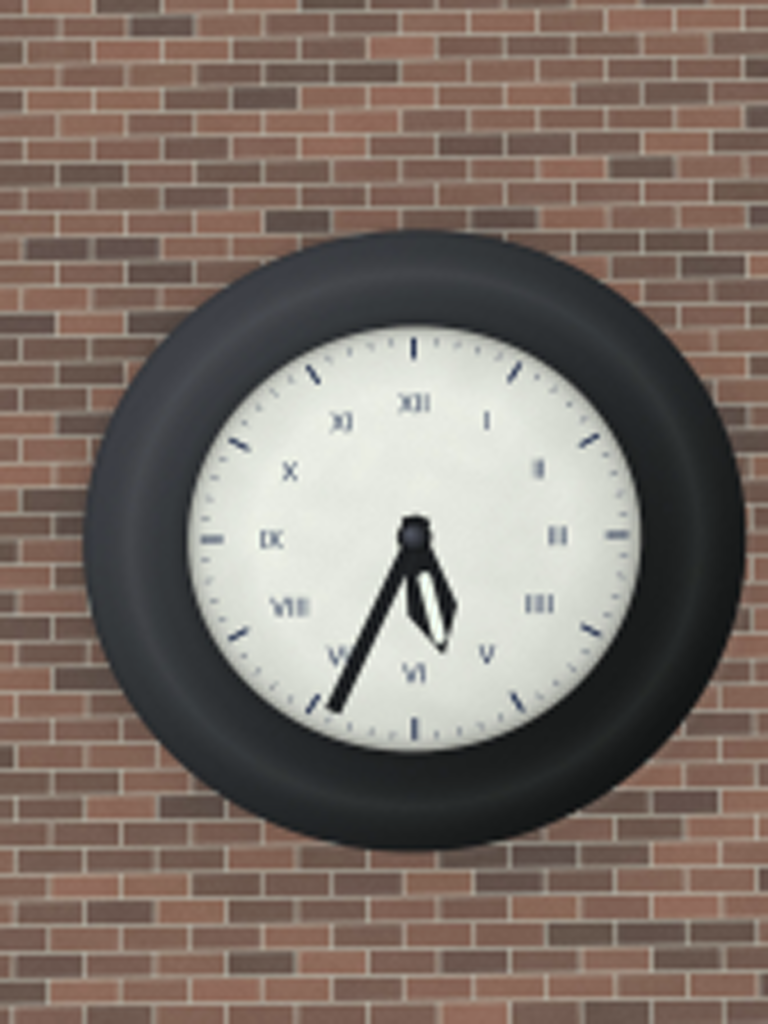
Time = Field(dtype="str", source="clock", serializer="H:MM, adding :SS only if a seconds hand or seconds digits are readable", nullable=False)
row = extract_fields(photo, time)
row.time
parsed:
5:34
